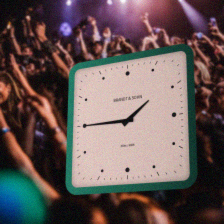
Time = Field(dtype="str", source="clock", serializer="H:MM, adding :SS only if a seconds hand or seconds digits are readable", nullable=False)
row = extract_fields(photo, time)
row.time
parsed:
1:45
